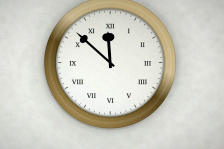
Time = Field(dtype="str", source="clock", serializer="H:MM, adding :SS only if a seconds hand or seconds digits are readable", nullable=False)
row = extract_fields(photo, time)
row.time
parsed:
11:52
